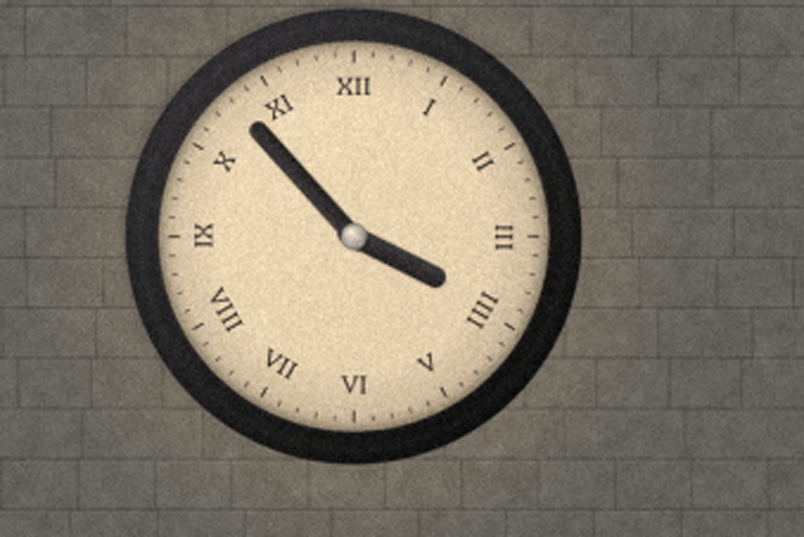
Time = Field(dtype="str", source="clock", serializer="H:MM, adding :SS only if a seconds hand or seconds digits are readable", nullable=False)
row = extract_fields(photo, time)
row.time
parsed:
3:53
